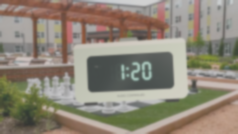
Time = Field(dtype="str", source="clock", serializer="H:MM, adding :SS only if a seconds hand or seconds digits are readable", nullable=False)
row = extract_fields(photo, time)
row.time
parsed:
1:20
